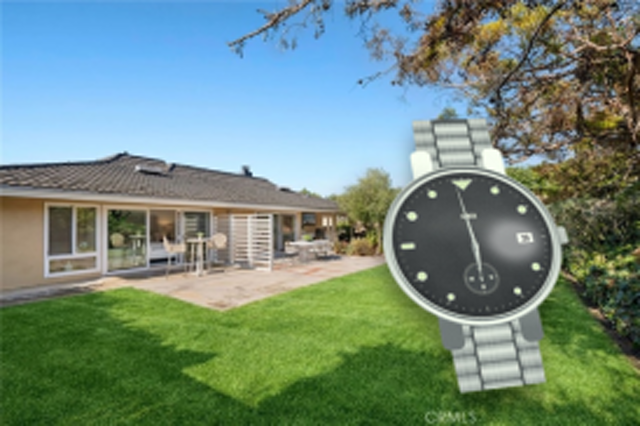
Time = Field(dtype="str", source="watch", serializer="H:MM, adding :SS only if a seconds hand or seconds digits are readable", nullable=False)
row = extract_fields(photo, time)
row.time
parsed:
5:59
